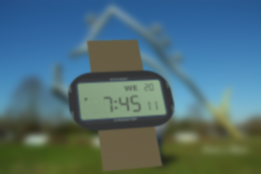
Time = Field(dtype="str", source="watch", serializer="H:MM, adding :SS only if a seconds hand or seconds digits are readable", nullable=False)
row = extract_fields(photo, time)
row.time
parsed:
7:45:11
